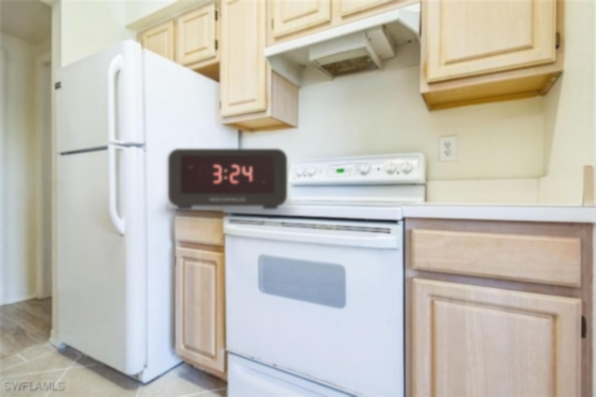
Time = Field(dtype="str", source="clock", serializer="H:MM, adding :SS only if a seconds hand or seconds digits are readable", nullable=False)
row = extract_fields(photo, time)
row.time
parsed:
3:24
